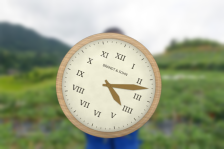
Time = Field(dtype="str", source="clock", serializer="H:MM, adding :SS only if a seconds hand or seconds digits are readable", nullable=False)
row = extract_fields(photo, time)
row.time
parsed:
4:12
